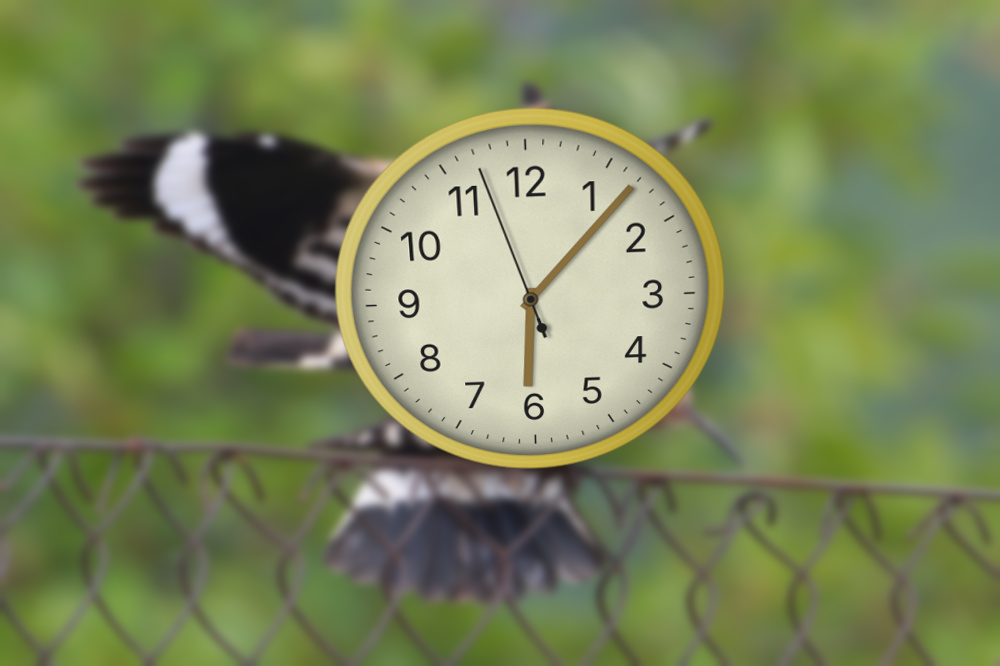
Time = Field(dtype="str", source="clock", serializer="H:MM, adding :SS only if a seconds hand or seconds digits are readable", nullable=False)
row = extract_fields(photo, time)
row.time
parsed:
6:06:57
